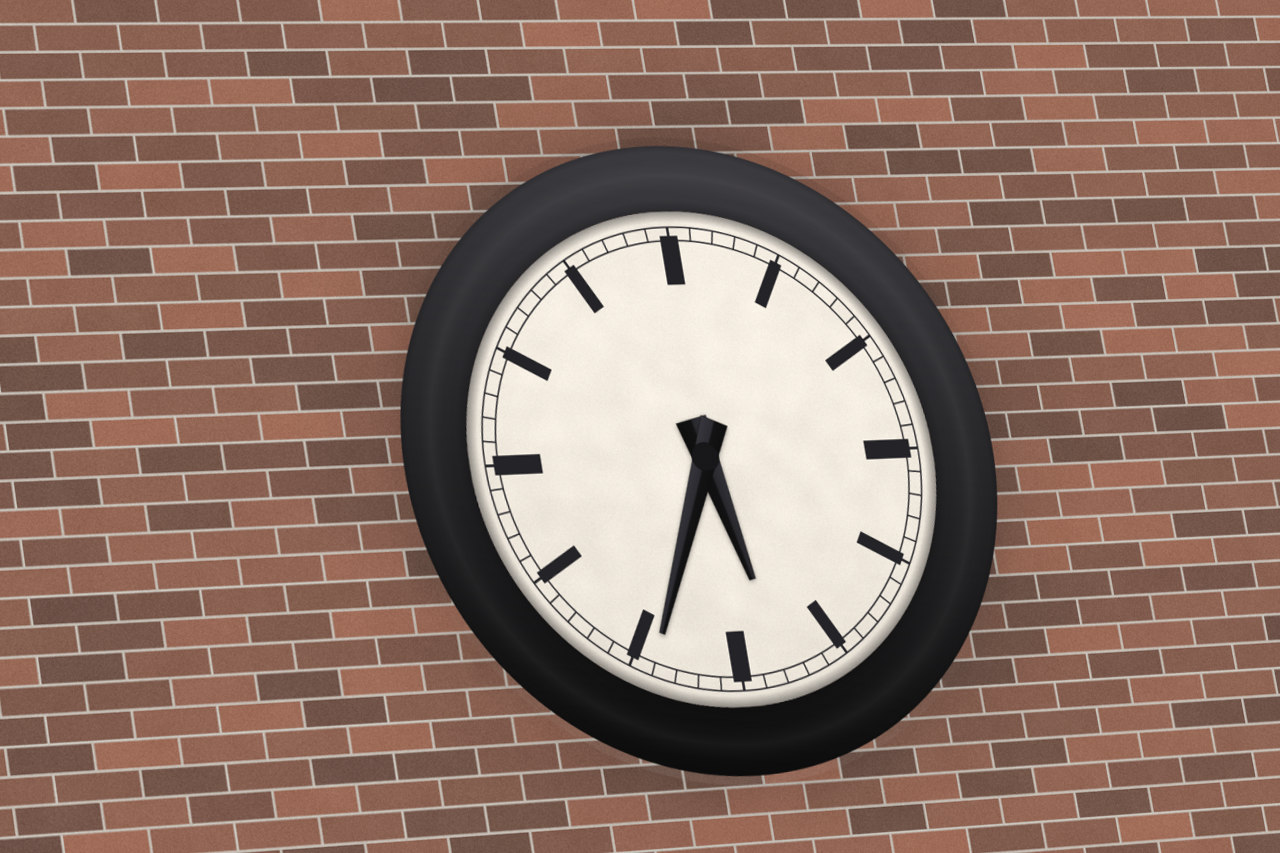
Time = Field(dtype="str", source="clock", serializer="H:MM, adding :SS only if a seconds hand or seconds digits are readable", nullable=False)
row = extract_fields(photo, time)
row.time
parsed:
5:34
